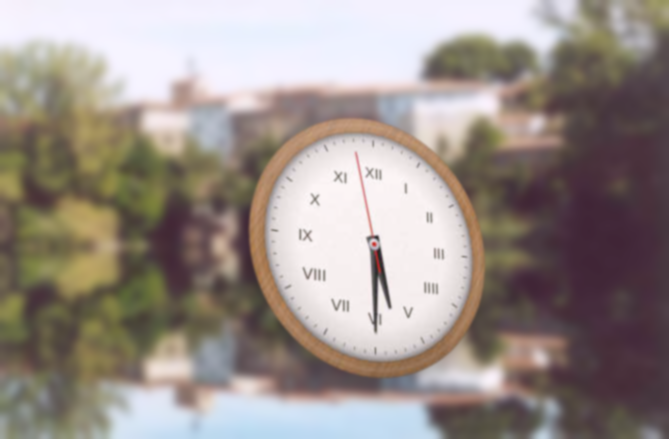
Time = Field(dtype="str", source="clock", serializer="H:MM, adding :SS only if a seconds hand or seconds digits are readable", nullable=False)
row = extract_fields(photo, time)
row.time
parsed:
5:29:58
